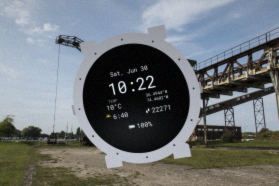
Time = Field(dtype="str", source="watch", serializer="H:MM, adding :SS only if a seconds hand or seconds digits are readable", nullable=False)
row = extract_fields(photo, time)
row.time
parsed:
10:22
